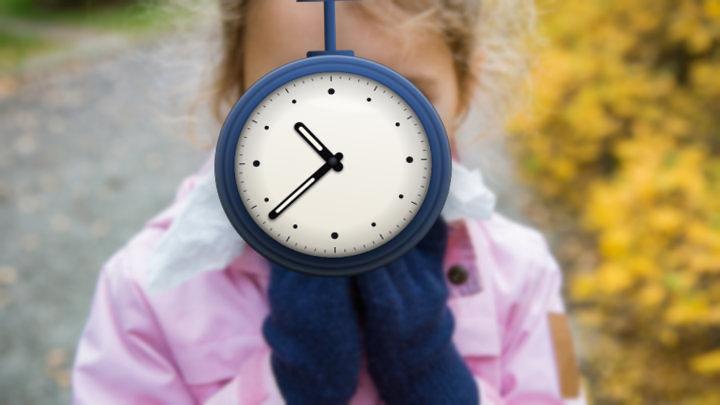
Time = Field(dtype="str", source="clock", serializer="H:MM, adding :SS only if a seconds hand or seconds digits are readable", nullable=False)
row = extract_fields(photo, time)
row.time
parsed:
10:38
